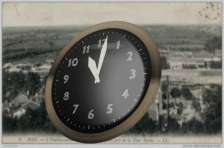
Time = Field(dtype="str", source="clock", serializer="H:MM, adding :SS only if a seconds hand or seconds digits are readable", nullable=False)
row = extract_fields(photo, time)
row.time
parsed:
11:01
